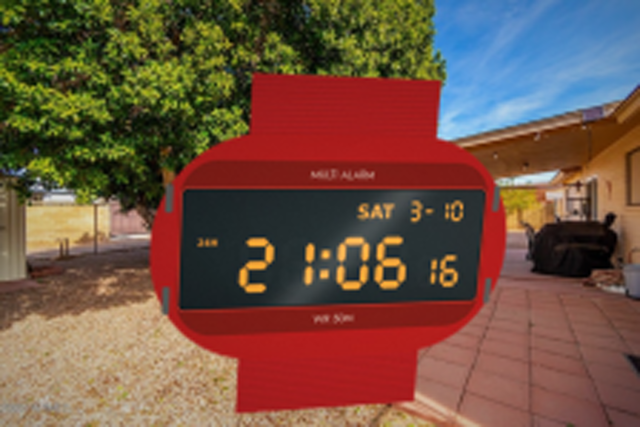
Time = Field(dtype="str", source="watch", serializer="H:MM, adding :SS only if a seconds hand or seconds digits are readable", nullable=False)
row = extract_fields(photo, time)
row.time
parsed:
21:06:16
